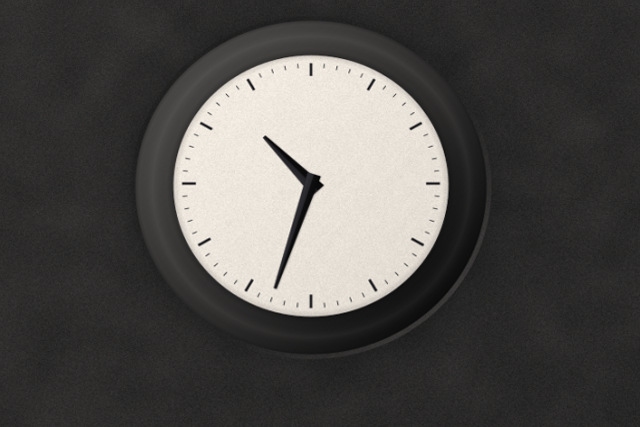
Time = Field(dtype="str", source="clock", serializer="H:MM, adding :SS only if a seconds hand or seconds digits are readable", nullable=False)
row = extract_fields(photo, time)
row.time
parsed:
10:33
